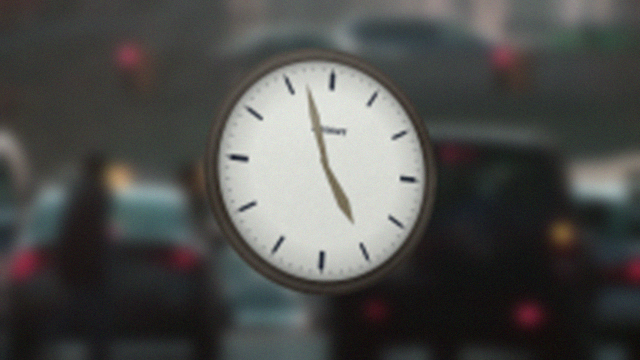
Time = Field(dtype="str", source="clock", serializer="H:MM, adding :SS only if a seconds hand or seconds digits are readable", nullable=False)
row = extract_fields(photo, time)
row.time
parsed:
4:57
